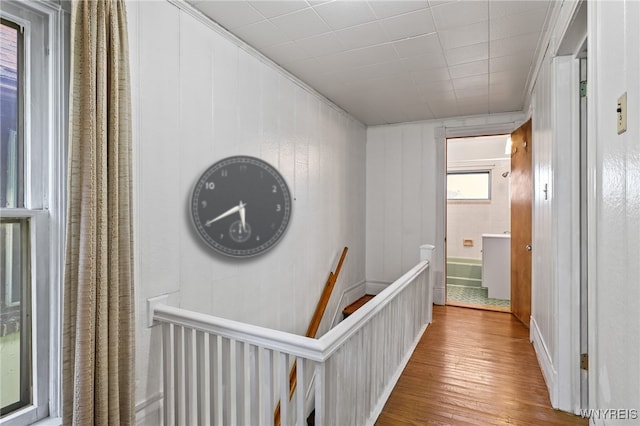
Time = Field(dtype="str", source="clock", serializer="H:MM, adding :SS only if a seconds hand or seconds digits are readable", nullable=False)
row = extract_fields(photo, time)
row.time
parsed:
5:40
